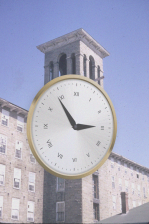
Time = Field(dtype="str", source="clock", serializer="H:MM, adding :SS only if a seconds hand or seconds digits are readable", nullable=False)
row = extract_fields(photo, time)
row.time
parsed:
2:54
